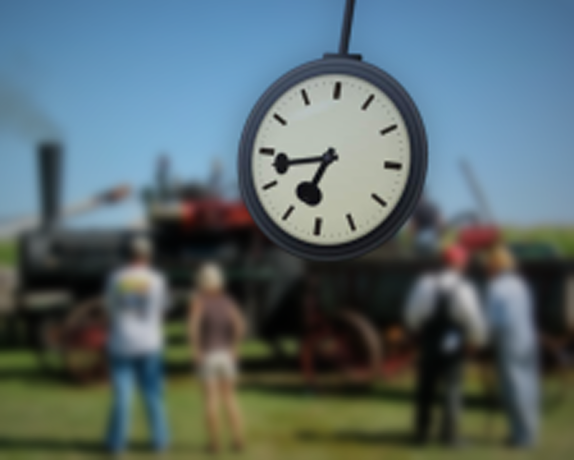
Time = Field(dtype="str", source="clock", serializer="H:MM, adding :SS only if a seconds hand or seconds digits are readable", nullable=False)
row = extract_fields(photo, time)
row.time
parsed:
6:43
